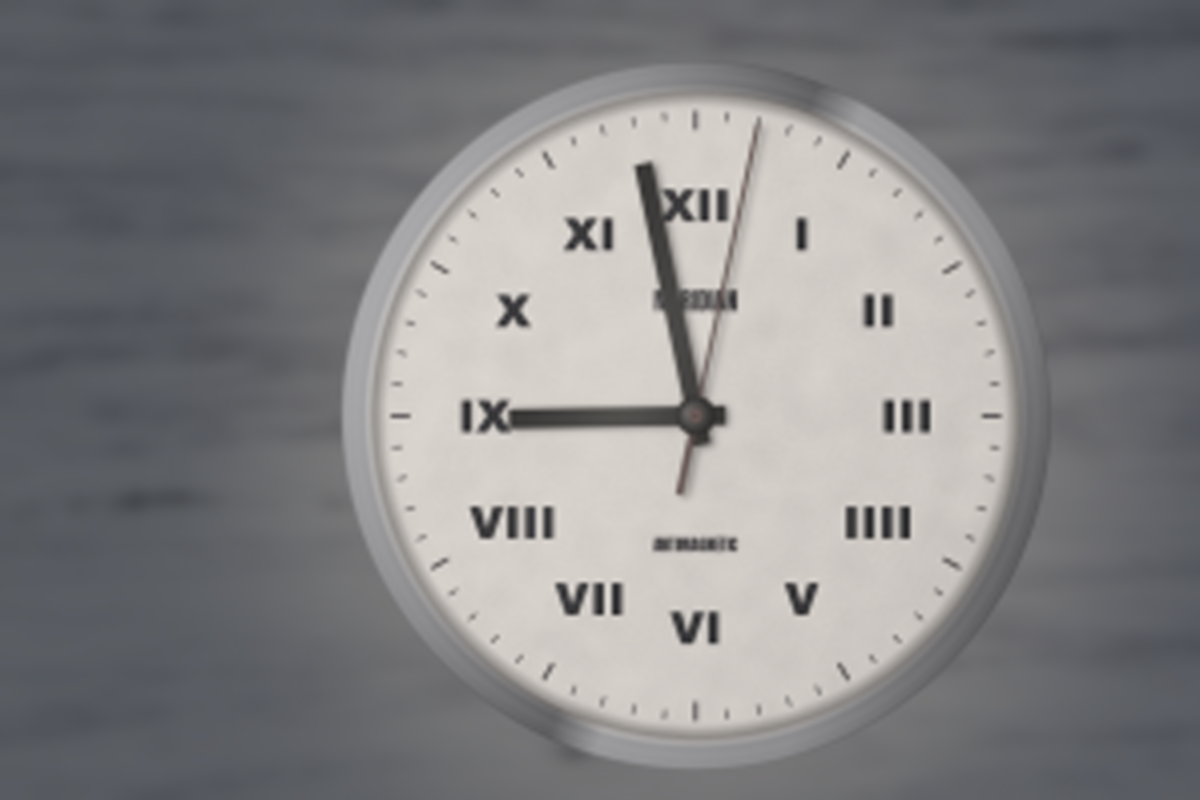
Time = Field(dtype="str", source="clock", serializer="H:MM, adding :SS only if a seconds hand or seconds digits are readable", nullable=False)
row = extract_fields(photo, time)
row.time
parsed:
8:58:02
